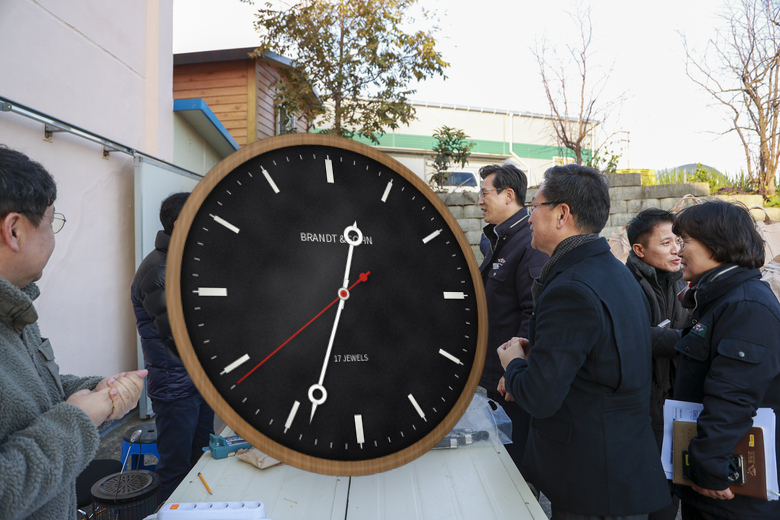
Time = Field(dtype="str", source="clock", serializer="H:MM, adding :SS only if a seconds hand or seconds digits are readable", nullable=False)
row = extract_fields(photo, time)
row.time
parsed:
12:33:39
